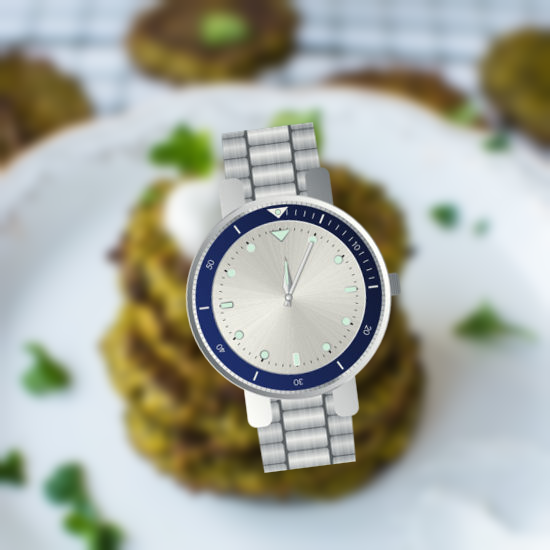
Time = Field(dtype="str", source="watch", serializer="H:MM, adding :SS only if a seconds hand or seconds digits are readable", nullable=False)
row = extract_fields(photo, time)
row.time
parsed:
12:05
